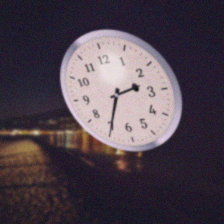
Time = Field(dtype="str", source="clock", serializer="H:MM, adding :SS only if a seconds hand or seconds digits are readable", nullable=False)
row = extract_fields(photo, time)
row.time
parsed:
2:35
